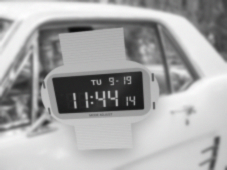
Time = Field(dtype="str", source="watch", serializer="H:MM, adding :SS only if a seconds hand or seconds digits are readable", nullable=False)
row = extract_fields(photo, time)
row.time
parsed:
11:44:14
